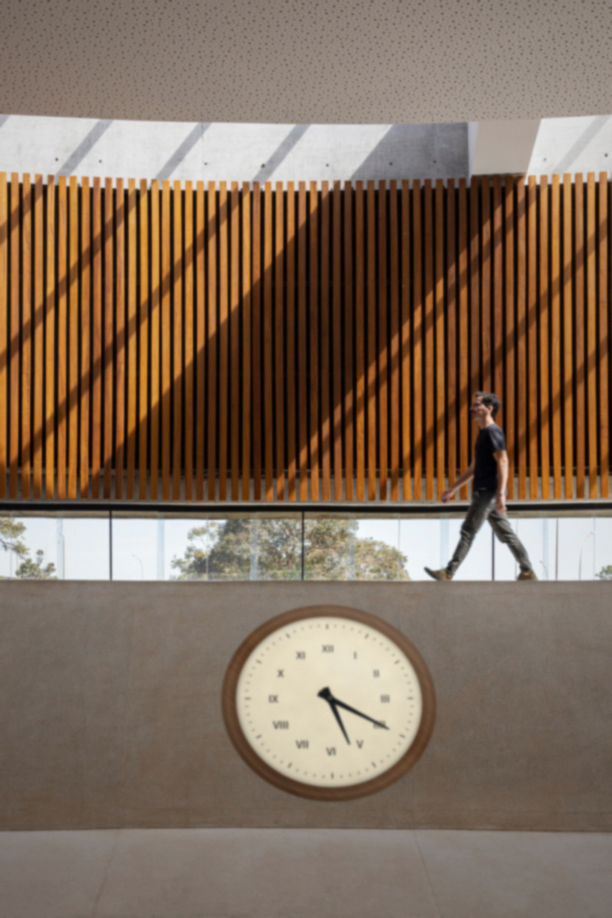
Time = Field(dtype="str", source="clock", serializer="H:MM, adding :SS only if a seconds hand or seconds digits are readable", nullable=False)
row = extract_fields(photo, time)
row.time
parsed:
5:20
